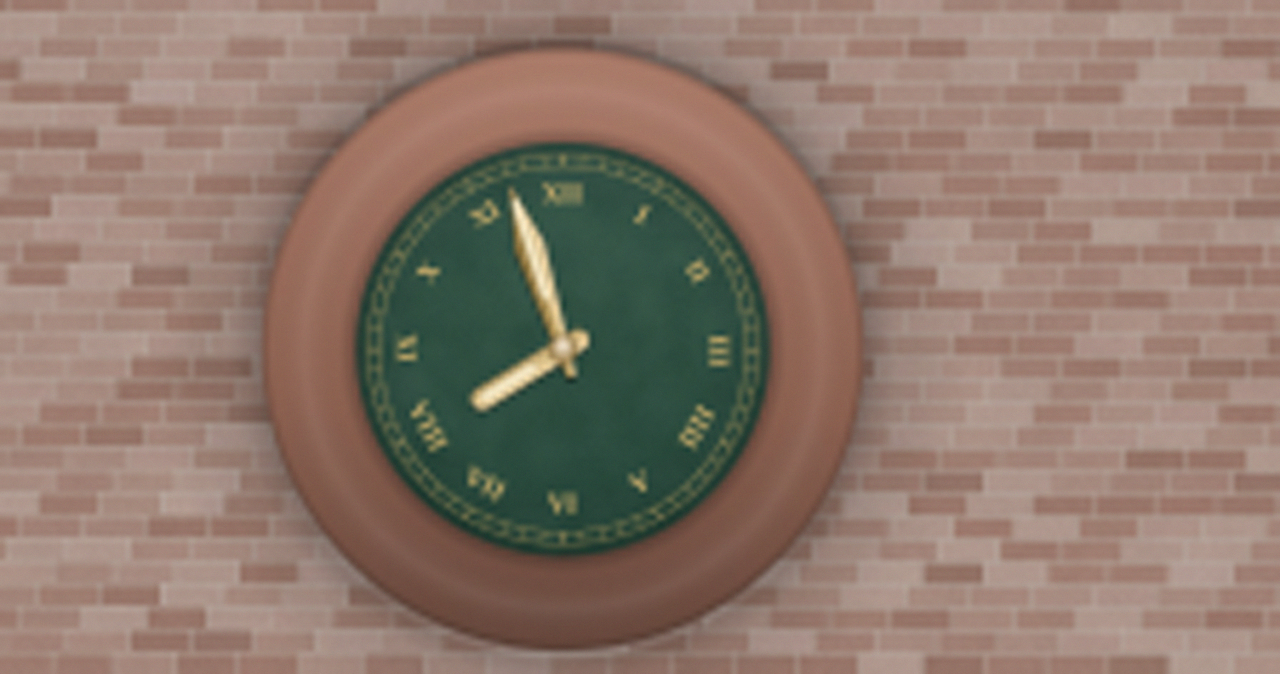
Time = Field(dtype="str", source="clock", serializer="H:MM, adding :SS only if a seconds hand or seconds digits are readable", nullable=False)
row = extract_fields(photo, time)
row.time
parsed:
7:57
